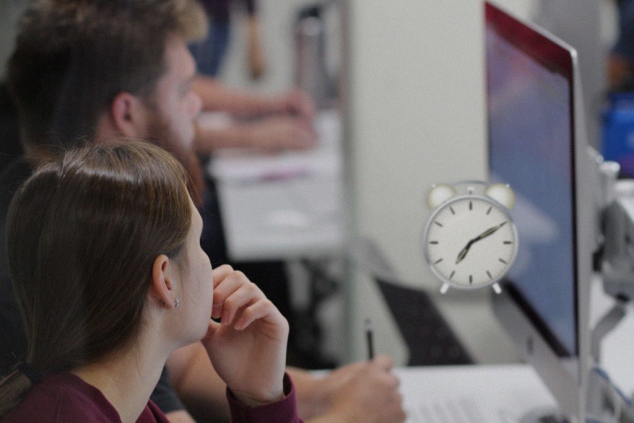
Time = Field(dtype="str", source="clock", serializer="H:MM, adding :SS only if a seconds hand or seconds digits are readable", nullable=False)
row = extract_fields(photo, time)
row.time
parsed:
7:10
